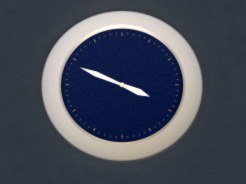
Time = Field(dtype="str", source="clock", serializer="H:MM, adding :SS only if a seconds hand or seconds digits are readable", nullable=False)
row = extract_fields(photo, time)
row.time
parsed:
3:49
